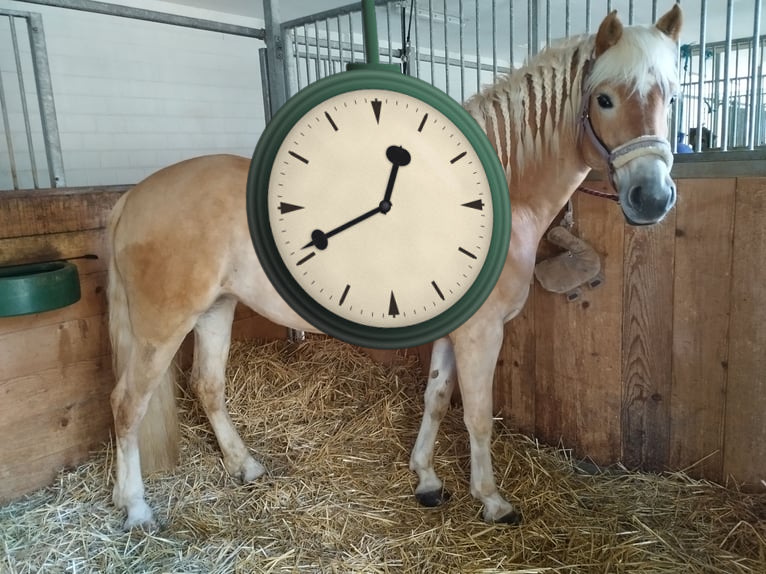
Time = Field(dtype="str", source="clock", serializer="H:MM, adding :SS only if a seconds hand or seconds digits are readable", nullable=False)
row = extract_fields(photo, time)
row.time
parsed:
12:41
